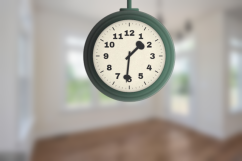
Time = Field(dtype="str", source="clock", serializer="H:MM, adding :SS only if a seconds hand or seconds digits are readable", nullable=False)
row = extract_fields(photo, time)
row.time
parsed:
1:31
